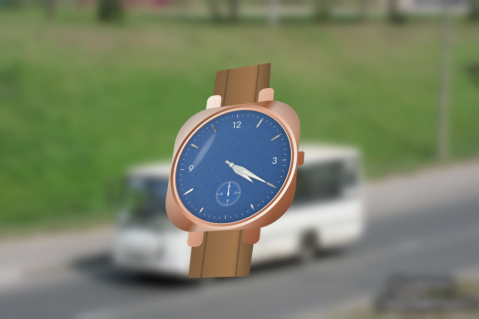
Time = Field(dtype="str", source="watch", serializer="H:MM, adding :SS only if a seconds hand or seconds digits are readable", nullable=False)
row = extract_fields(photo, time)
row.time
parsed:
4:20
